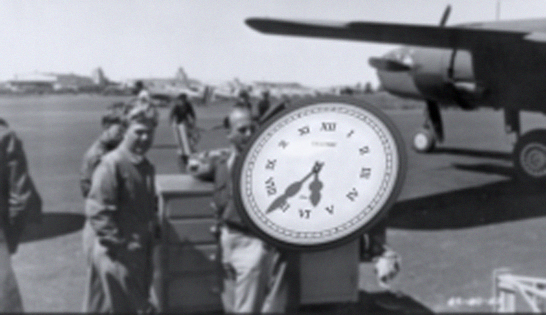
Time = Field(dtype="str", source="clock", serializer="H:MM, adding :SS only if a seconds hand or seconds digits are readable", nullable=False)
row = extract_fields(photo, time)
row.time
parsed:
5:36
